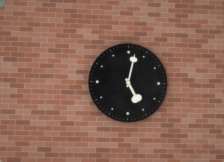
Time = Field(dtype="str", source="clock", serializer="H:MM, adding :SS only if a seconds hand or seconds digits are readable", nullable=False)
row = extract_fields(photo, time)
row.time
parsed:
5:02
